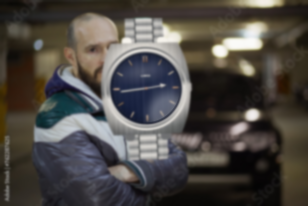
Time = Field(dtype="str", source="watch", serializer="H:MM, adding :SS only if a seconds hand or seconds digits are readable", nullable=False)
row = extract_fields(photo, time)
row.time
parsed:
2:44
